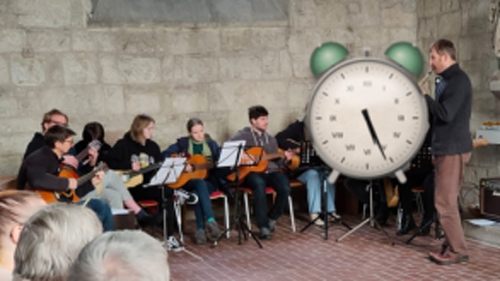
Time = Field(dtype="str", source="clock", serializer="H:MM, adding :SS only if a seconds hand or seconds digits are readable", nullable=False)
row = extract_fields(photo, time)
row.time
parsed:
5:26
